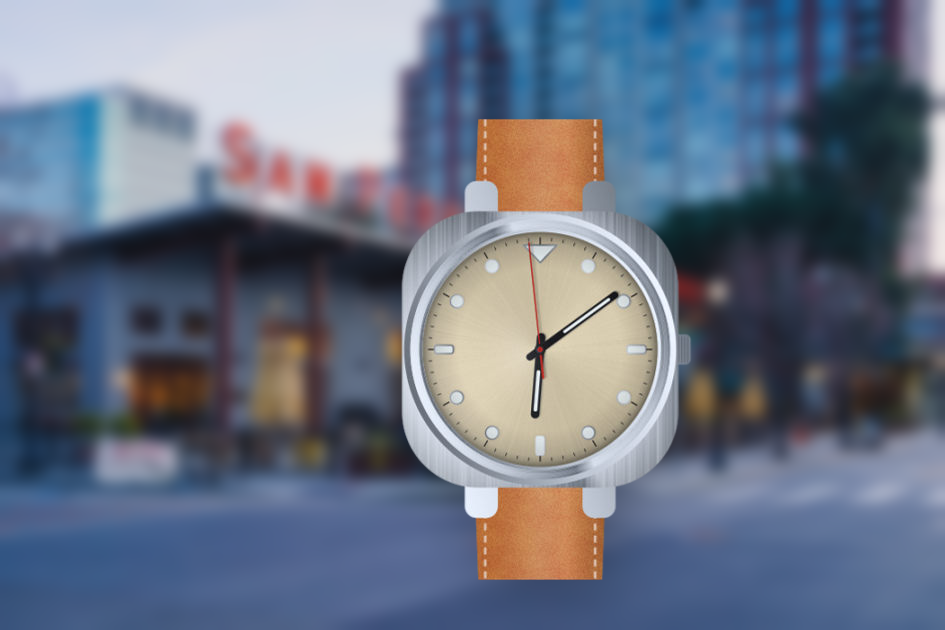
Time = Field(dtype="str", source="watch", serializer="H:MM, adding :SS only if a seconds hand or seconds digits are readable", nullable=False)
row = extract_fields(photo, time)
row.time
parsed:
6:08:59
